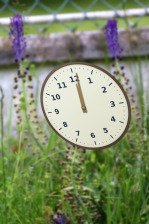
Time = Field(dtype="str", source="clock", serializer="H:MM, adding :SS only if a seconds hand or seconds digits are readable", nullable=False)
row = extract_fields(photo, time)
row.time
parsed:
12:01
